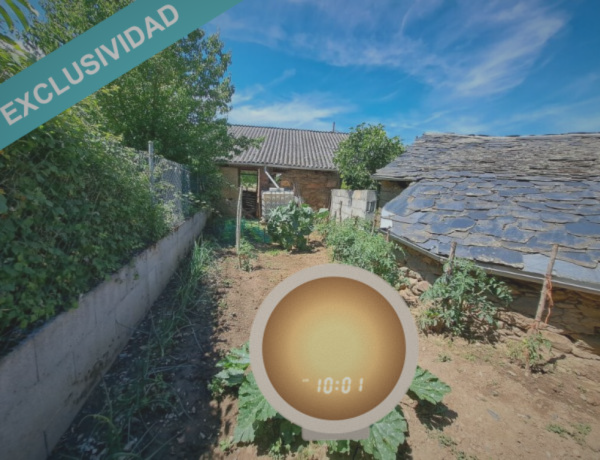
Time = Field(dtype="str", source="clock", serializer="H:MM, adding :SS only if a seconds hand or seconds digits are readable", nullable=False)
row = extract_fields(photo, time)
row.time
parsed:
10:01
